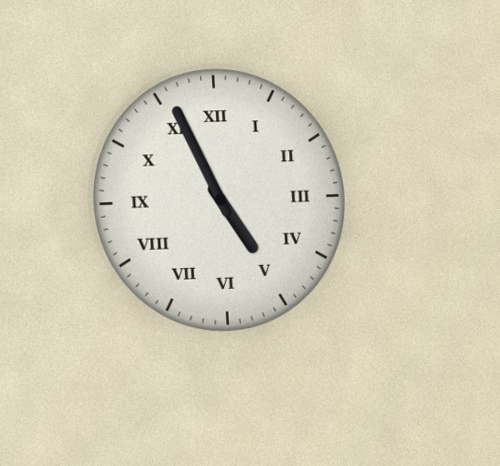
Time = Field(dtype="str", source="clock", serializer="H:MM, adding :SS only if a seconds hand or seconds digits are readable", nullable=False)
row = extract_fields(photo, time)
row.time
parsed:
4:56
